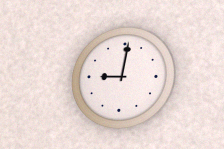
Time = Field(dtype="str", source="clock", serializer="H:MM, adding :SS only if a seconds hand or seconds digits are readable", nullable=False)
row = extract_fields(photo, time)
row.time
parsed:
9:01
